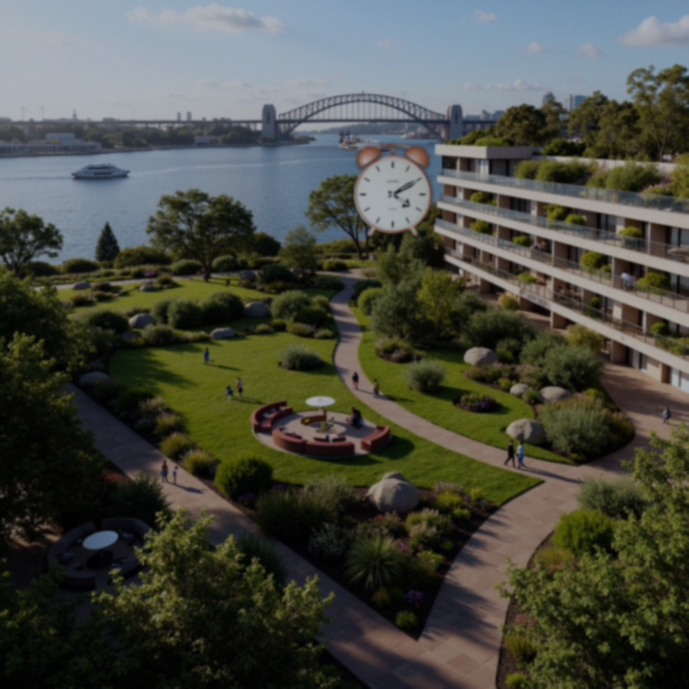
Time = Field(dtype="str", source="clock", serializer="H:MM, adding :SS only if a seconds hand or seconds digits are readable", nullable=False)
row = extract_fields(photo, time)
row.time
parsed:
4:10
